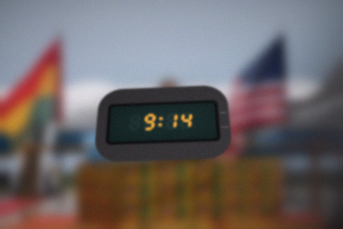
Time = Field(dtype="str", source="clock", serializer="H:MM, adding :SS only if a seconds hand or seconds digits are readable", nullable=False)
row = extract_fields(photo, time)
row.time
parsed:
9:14
